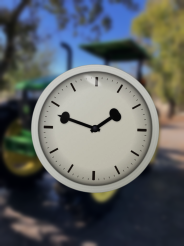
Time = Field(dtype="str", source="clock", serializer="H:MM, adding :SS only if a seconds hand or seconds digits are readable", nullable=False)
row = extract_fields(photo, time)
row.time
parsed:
1:48
